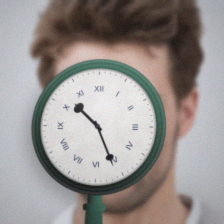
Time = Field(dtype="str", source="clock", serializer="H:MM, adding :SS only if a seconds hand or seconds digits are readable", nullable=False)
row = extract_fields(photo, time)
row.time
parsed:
10:26
